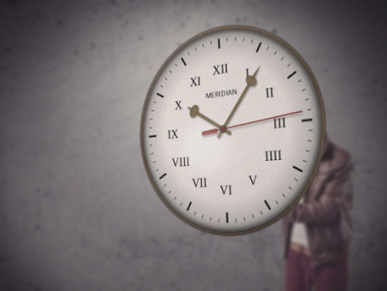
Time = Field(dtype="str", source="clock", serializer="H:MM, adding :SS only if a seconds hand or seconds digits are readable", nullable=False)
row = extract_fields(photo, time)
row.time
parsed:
10:06:14
